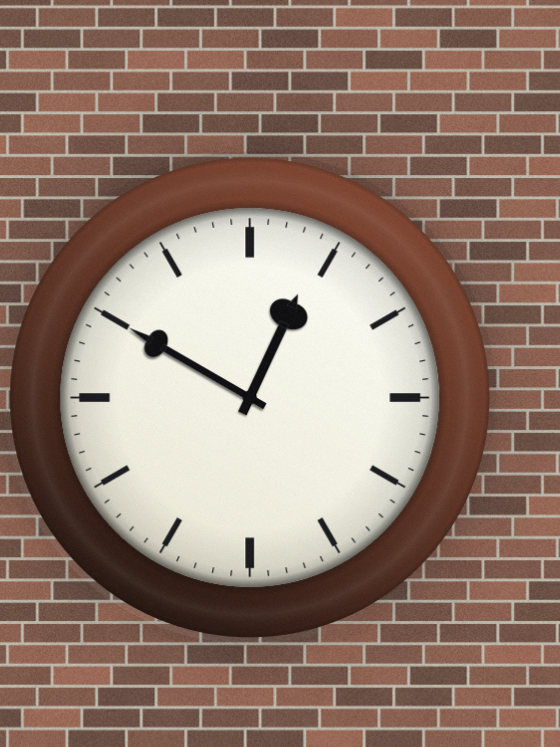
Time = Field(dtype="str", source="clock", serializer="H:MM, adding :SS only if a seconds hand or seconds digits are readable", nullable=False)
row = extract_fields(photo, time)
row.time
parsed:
12:50
